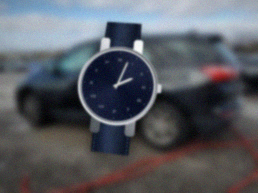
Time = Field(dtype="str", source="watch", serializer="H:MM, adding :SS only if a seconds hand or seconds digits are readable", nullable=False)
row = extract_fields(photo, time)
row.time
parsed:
2:03
